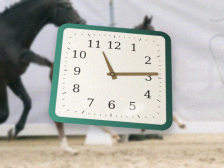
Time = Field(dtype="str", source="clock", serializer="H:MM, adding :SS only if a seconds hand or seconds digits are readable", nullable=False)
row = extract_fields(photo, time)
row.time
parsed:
11:14
